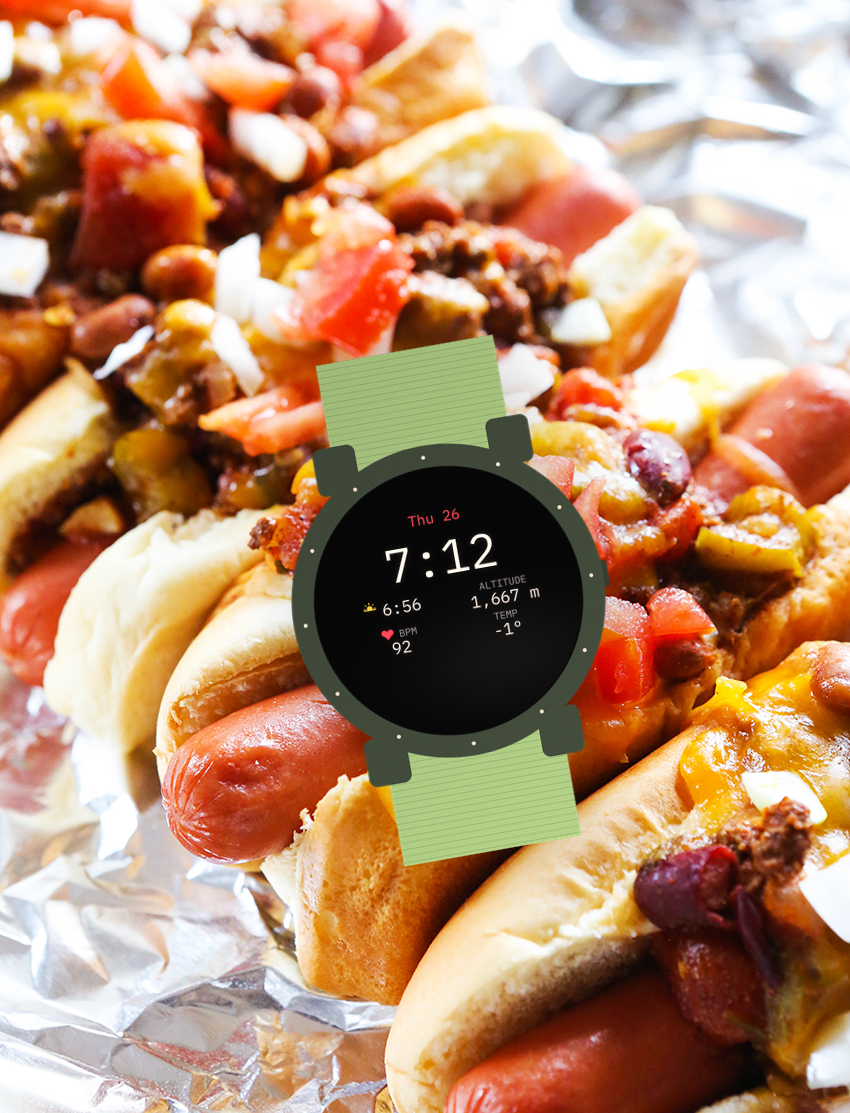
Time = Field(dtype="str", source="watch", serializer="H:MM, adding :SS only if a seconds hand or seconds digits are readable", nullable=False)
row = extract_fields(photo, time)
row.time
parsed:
7:12
